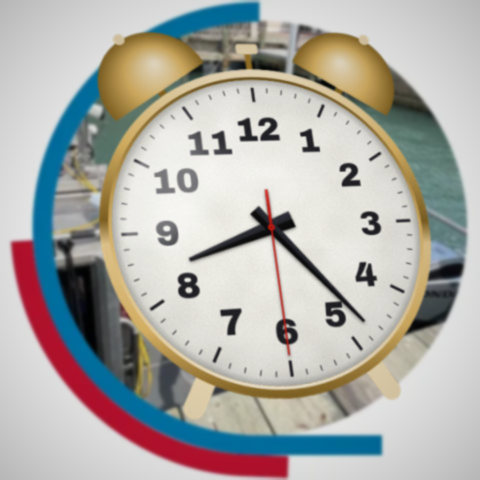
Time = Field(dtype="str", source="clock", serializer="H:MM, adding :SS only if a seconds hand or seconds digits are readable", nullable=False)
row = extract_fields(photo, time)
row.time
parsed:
8:23:30
